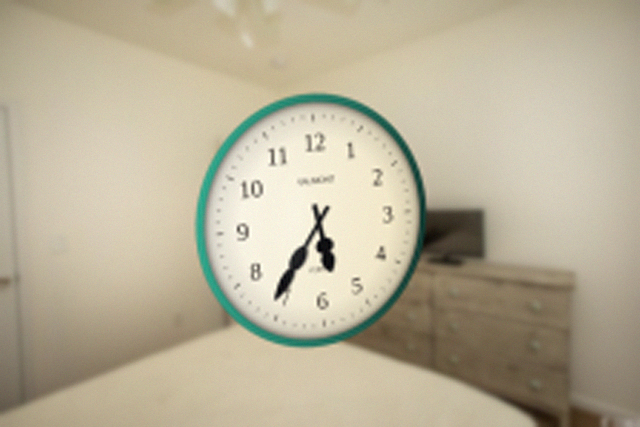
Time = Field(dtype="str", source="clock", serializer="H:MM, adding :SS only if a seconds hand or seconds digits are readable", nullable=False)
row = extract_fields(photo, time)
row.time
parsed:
5:36
